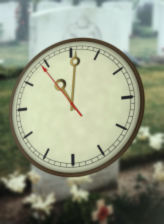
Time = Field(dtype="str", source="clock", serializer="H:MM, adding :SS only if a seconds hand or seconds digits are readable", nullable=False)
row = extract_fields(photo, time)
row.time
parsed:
11:00:54
